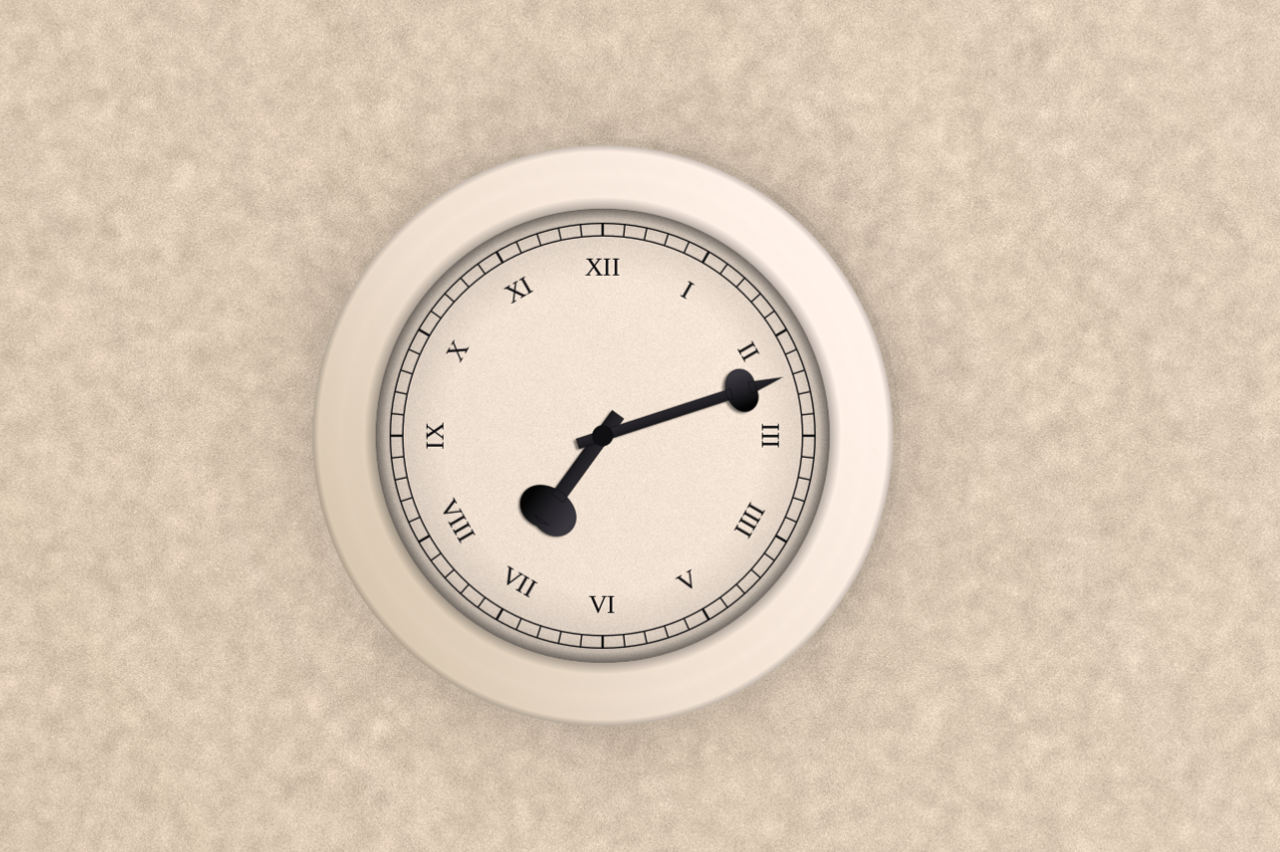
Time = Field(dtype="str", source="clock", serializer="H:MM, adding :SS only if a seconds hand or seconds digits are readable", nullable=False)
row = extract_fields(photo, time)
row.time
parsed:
7:12
